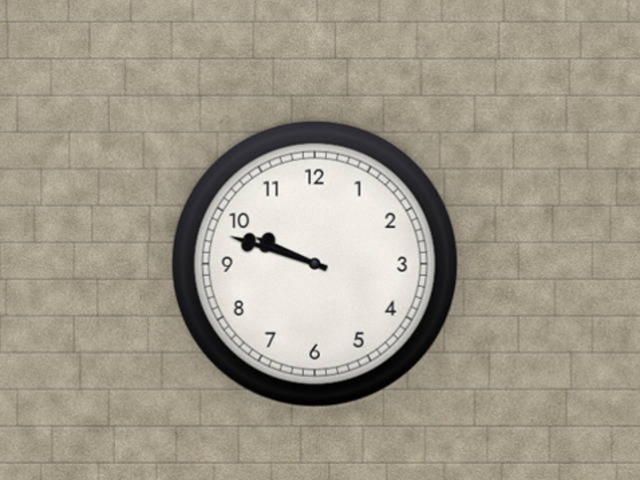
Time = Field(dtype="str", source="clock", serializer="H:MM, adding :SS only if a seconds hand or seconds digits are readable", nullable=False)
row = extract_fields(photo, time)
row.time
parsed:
9:48
